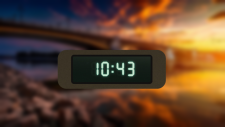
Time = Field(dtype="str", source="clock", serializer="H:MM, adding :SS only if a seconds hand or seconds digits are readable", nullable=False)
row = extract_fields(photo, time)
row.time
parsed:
10:43
